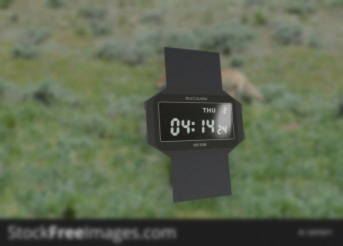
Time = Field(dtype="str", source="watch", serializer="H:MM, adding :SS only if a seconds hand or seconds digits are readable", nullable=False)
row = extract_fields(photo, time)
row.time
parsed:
4:14:24
